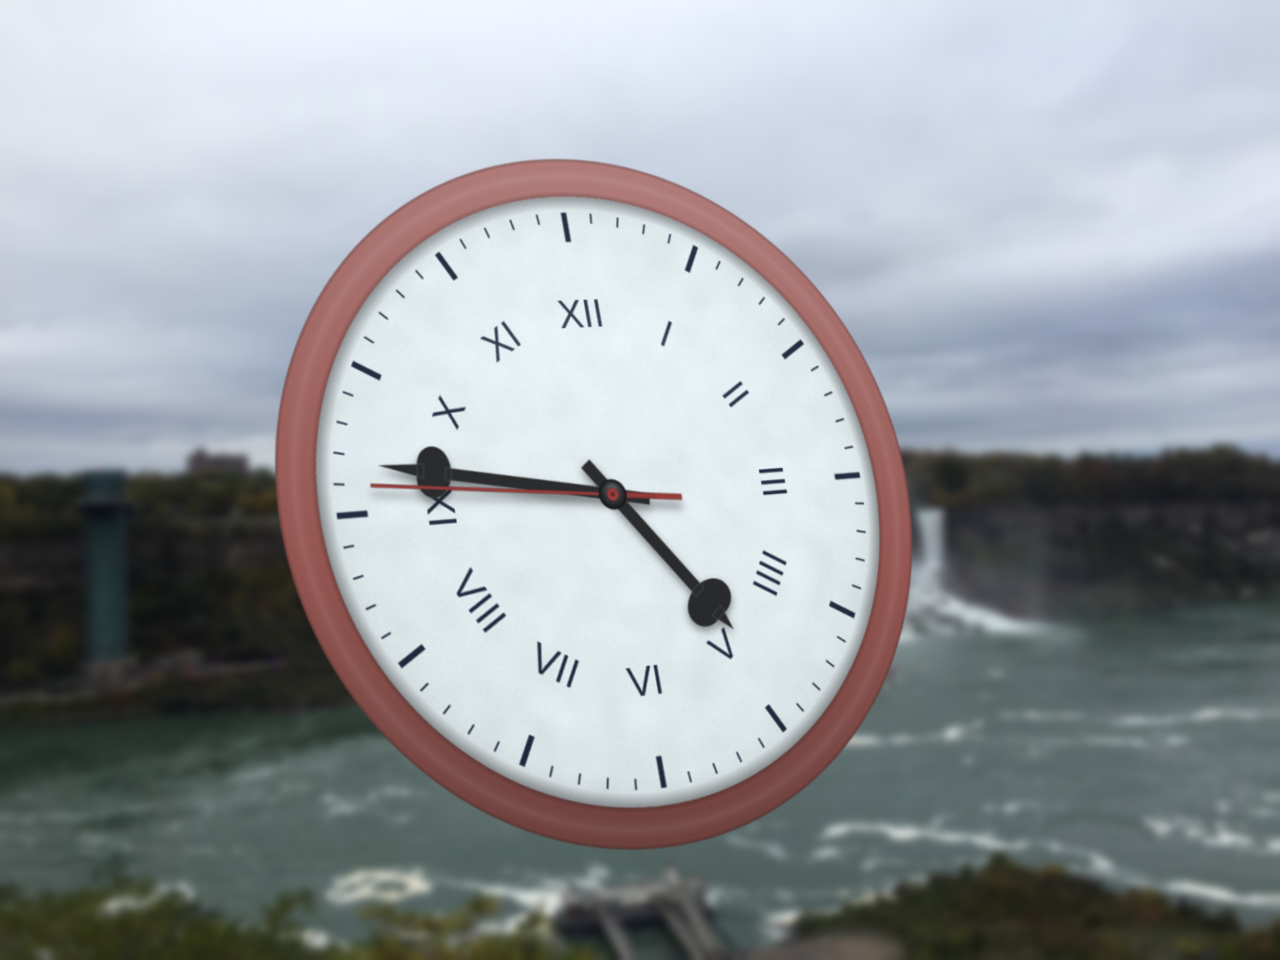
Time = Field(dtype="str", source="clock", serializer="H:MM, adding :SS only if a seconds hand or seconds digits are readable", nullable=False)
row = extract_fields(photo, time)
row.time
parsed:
4:46:46
